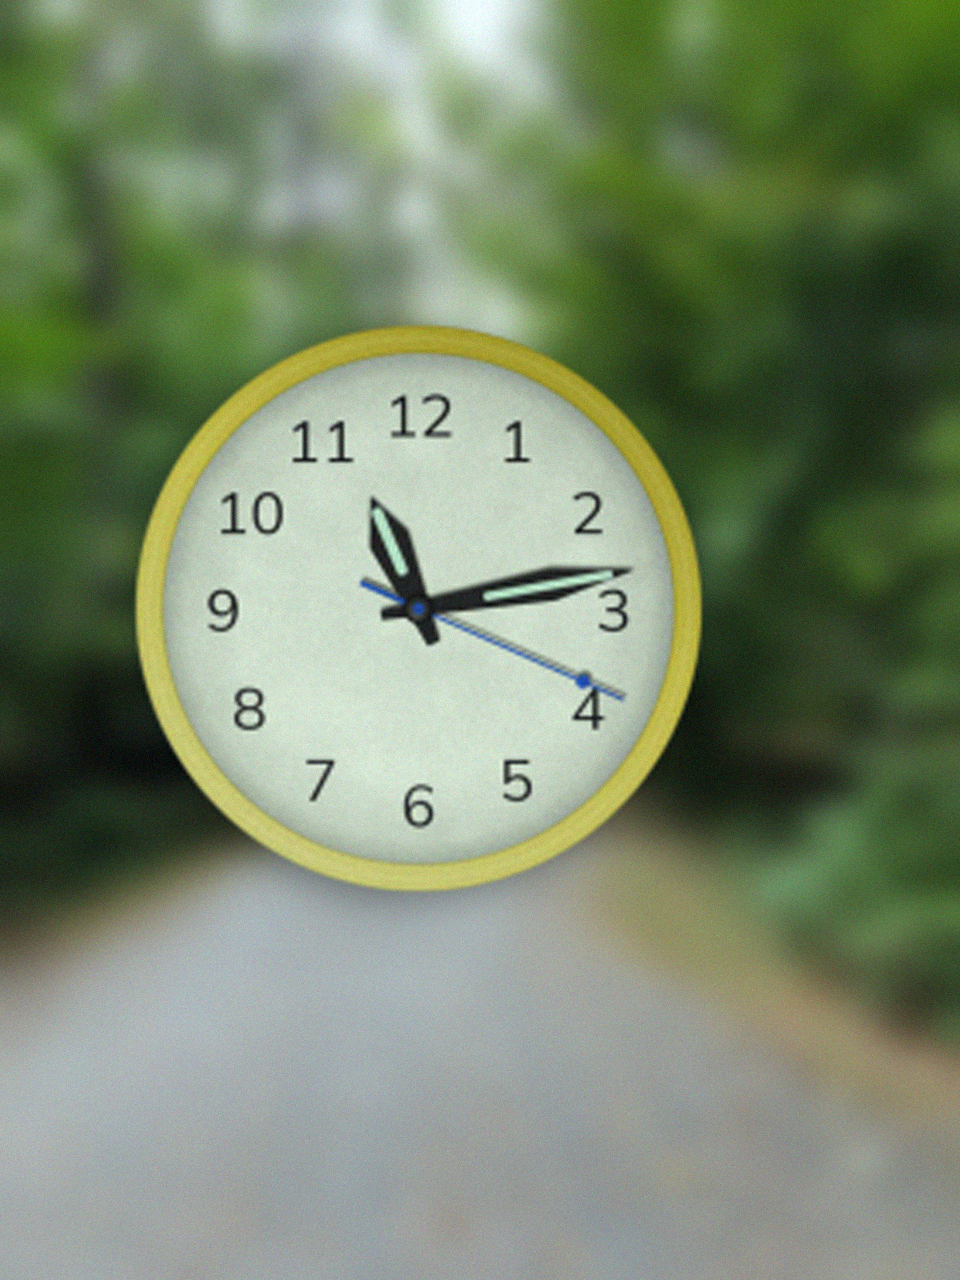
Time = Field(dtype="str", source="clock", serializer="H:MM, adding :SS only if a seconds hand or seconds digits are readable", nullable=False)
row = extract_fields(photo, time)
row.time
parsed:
11:13:19
